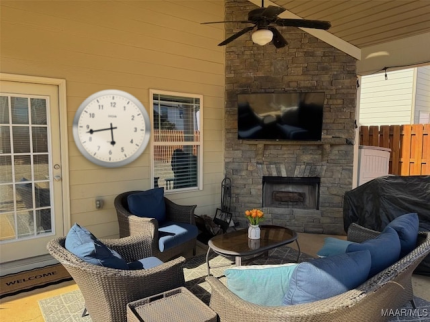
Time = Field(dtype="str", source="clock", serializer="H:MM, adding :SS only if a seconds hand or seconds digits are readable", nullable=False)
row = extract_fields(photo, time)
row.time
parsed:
5:43
